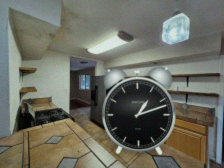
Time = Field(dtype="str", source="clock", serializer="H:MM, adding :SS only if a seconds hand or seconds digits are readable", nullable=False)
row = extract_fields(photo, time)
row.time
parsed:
1:12
